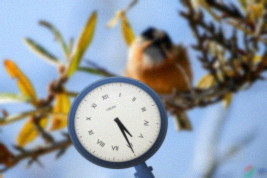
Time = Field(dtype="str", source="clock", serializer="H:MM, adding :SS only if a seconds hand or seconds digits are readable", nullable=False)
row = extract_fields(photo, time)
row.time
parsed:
5:30
